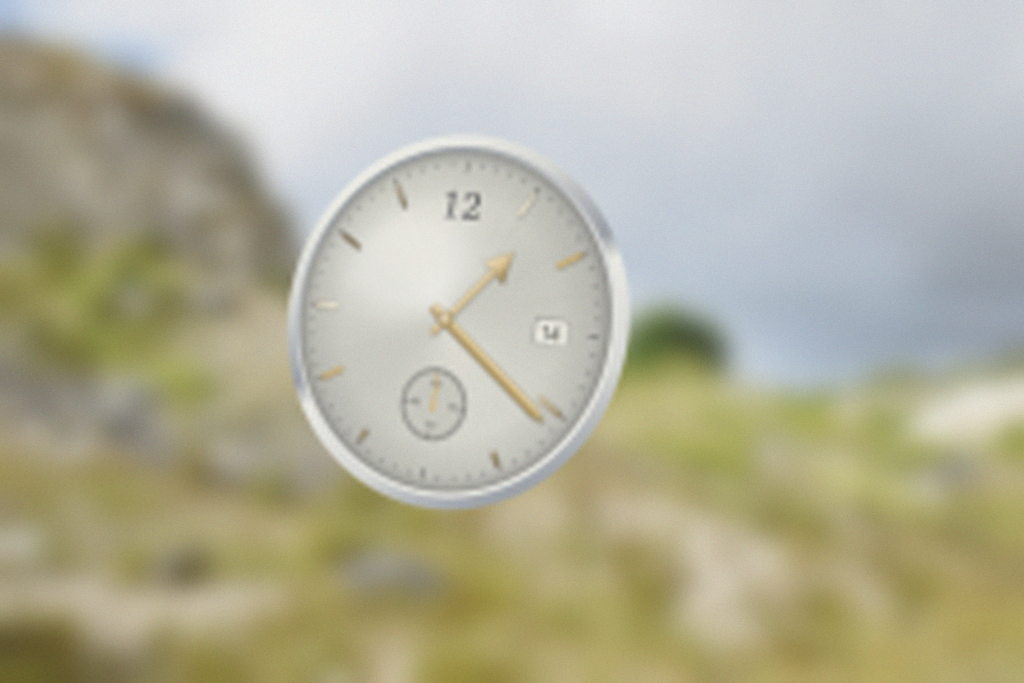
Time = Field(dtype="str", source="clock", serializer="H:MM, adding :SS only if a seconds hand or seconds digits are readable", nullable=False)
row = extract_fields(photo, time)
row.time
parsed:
1:21
